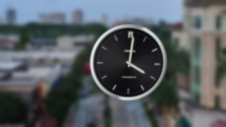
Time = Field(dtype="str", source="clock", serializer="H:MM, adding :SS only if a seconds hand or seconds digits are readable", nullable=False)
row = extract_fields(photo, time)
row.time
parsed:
4:01
